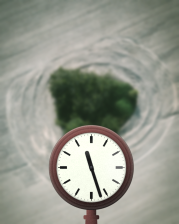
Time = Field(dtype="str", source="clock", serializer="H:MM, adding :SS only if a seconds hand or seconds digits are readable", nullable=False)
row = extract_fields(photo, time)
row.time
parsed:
11:27
